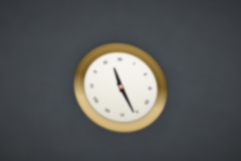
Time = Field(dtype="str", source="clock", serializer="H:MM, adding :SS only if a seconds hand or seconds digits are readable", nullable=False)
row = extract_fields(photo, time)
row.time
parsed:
11:26
